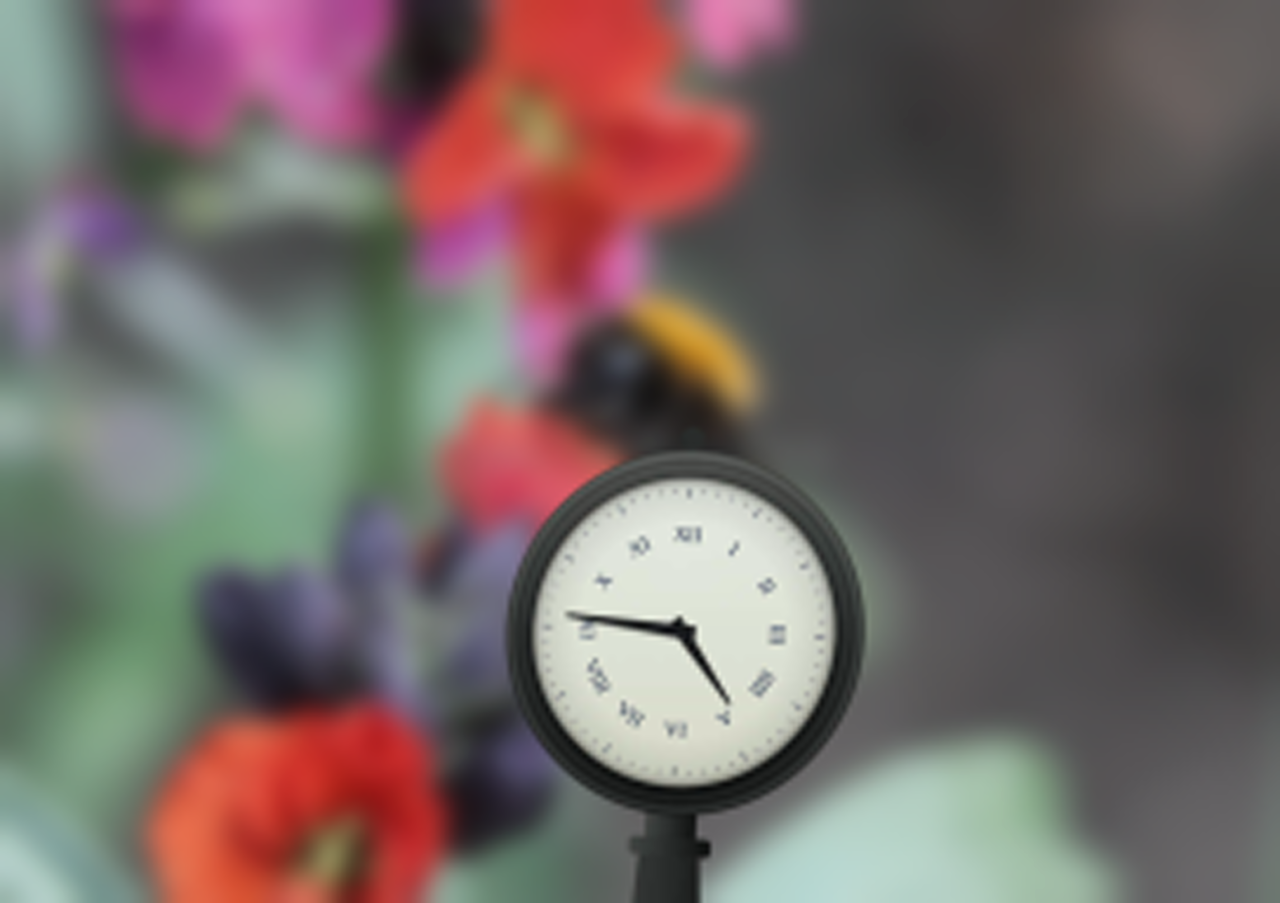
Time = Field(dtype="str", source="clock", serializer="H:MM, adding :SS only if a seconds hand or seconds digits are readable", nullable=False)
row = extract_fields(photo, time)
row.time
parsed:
4:46
